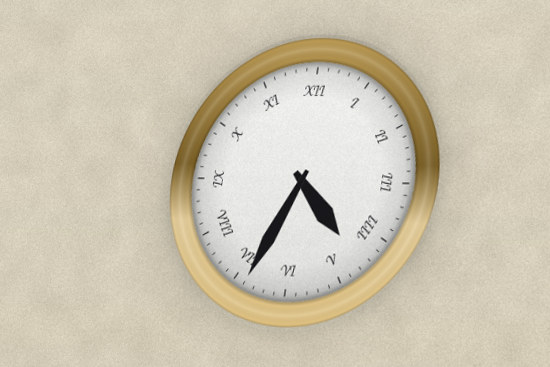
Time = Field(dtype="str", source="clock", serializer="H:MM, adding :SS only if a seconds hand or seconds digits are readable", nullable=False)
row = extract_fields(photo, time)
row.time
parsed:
4:34
